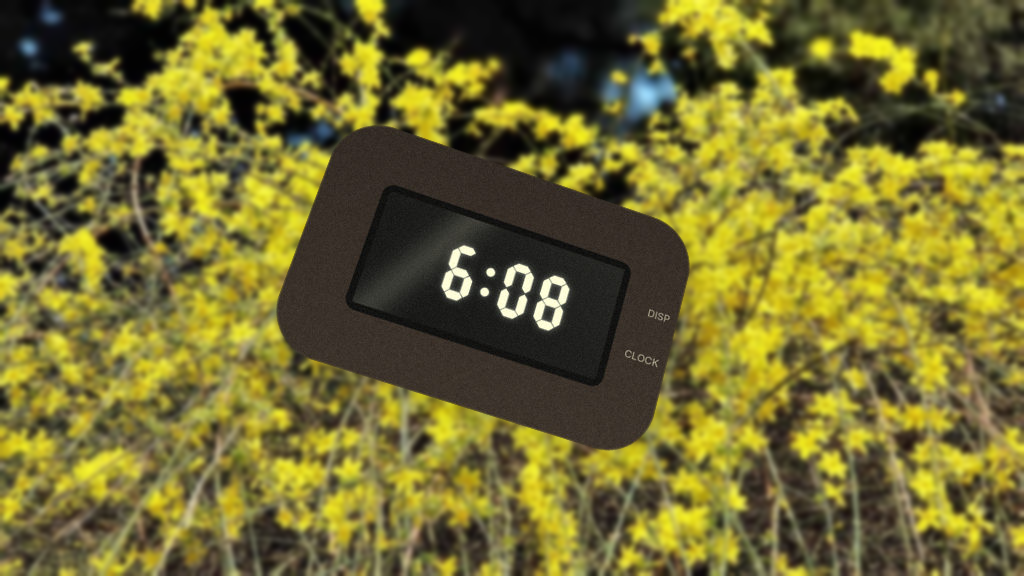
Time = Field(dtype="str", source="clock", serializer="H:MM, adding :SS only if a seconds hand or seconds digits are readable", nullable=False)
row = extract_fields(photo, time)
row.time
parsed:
6:08
